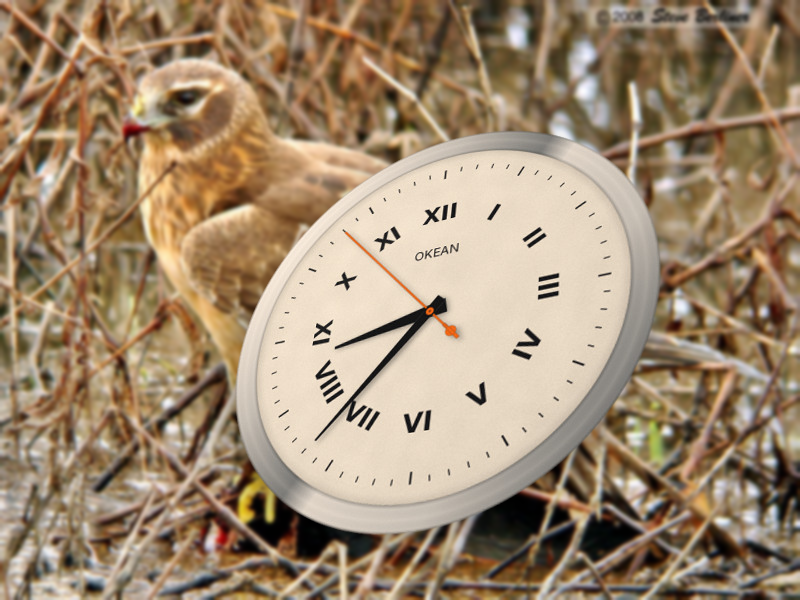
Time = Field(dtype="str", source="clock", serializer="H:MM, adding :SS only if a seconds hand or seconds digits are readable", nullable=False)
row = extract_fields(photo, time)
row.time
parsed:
8:36:53
